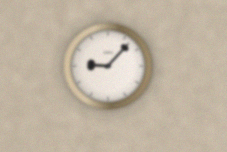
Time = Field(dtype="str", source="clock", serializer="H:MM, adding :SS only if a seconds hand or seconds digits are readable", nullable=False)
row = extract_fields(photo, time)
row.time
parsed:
9:07
